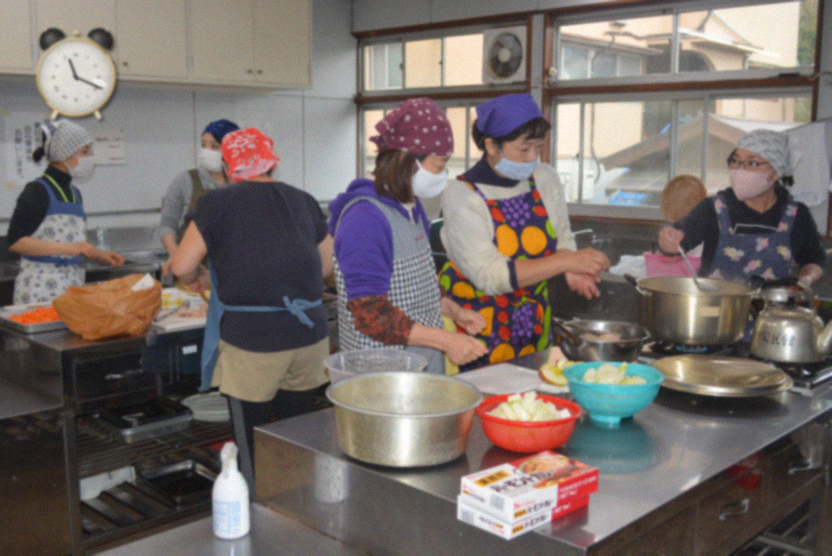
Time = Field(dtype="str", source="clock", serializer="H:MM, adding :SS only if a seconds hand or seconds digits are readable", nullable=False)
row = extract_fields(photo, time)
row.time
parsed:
11:19
